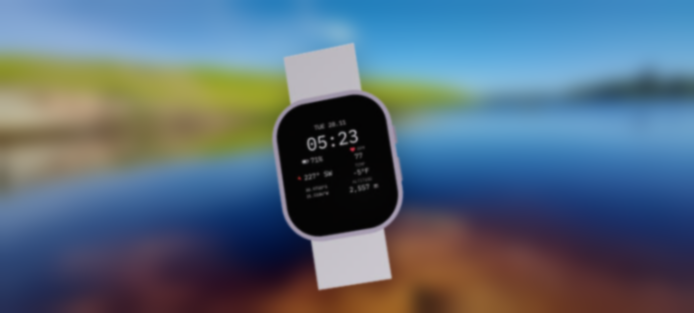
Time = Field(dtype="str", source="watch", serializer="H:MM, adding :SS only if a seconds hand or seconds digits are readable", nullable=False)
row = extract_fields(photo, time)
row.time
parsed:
5:23
